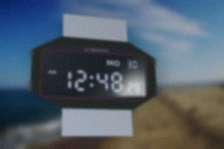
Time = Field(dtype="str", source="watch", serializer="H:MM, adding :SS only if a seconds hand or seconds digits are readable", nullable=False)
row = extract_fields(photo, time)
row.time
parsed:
12:48
